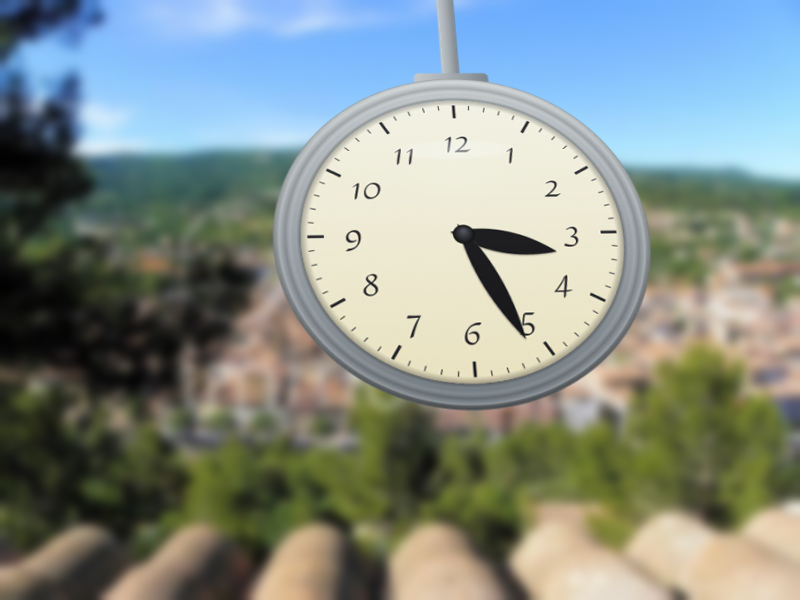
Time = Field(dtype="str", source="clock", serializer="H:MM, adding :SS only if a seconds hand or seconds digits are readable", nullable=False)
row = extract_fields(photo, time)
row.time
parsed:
3:26
